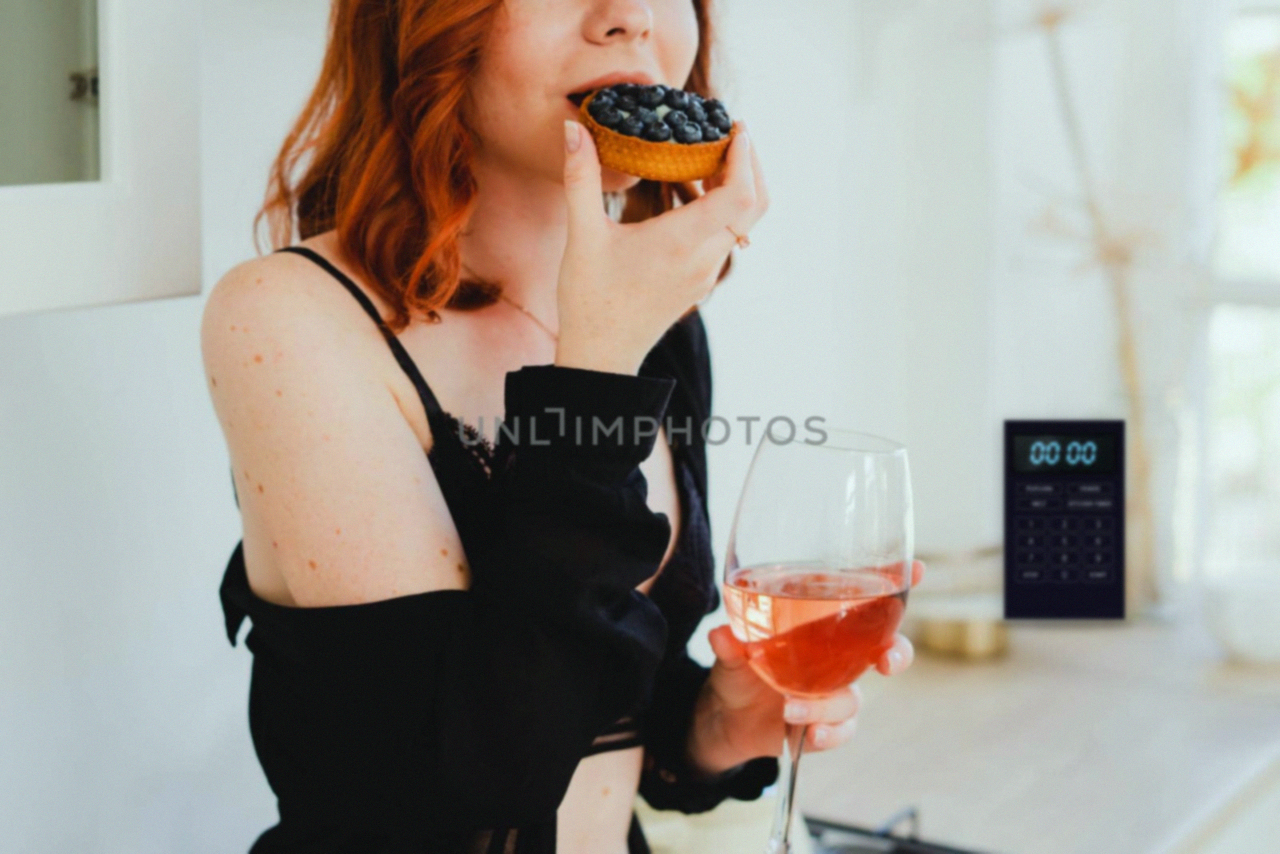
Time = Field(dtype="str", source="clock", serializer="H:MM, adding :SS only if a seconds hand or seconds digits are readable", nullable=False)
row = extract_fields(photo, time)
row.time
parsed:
0:00
